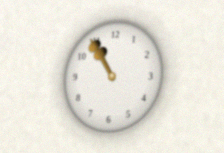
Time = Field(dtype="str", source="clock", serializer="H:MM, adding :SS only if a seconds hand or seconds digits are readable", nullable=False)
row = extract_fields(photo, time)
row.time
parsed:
10:54
